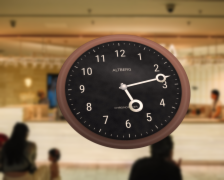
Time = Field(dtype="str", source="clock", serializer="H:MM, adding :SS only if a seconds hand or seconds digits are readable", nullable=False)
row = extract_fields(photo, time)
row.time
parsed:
5:13
